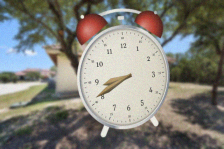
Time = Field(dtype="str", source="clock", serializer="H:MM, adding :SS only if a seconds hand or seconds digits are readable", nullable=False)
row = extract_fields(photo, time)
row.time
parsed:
8:41
